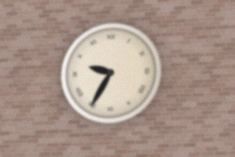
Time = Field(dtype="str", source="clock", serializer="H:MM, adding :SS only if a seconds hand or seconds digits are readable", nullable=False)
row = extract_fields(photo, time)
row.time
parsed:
9:35
